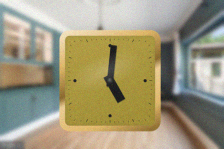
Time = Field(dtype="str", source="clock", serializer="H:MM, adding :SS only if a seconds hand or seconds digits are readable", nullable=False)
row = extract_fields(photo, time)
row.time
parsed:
5:01
